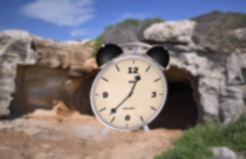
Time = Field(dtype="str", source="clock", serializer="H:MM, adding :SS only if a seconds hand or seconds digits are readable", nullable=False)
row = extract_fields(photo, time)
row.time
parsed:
12:37
